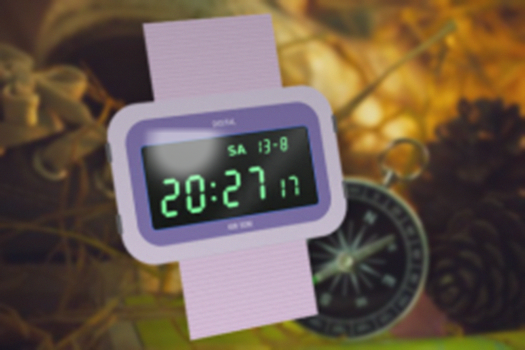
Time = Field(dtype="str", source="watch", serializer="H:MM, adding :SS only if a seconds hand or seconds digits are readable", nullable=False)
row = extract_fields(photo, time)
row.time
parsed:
20:27:17
